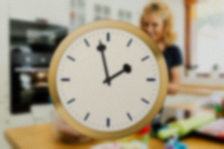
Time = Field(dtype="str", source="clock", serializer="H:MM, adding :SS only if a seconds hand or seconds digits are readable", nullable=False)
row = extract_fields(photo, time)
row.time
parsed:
1:58
